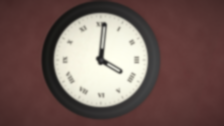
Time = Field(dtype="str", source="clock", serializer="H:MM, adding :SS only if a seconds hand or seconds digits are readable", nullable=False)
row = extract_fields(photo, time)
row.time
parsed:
4:01
